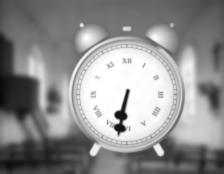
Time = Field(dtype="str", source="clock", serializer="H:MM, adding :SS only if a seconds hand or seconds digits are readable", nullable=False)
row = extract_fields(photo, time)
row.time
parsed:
6:32
